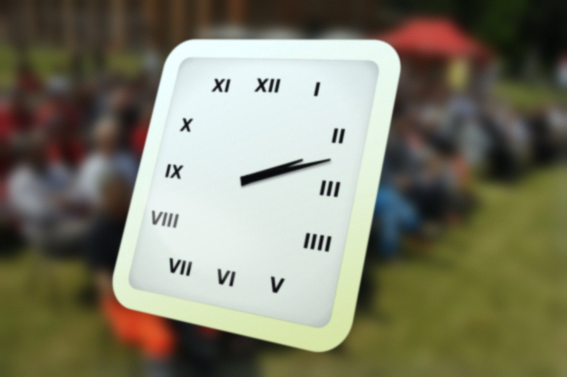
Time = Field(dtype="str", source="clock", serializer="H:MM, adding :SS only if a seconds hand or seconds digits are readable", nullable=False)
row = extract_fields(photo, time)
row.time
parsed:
2:12
